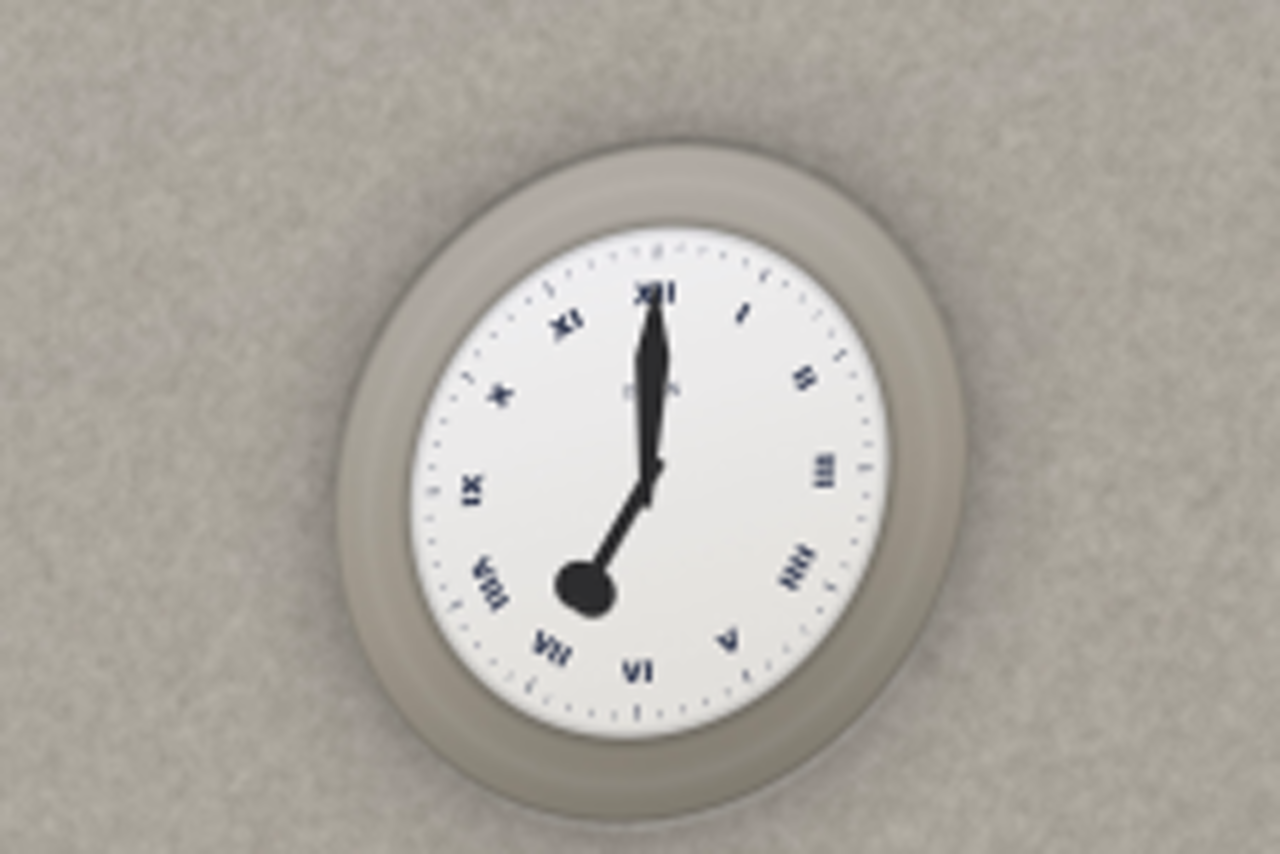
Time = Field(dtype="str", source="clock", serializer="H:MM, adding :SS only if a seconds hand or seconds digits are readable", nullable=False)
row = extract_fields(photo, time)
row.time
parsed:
7:00
